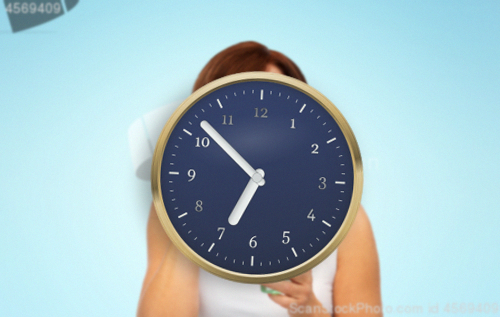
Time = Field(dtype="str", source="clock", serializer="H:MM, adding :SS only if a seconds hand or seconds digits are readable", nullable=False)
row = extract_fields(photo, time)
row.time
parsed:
6:52
